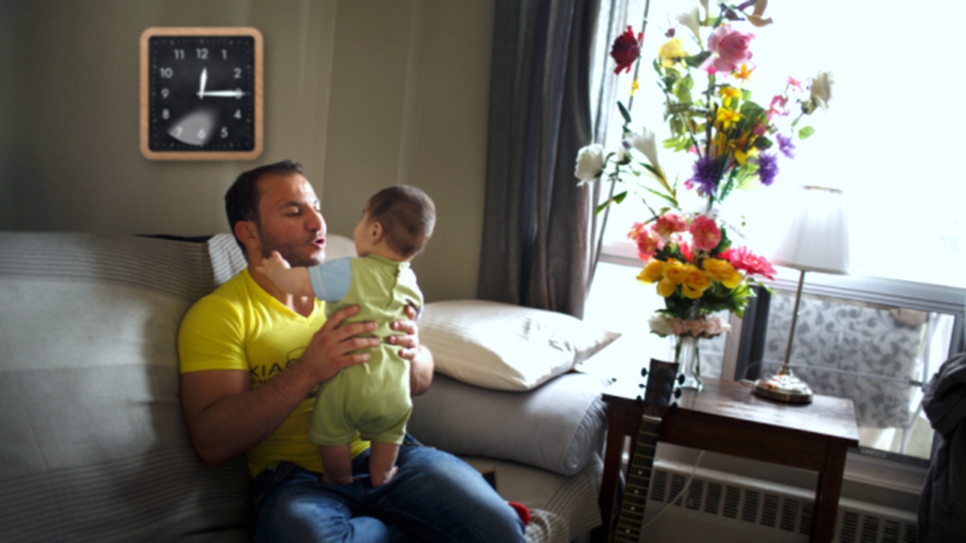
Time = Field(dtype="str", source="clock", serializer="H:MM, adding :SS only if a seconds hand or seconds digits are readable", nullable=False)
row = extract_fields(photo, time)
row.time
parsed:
12:15
